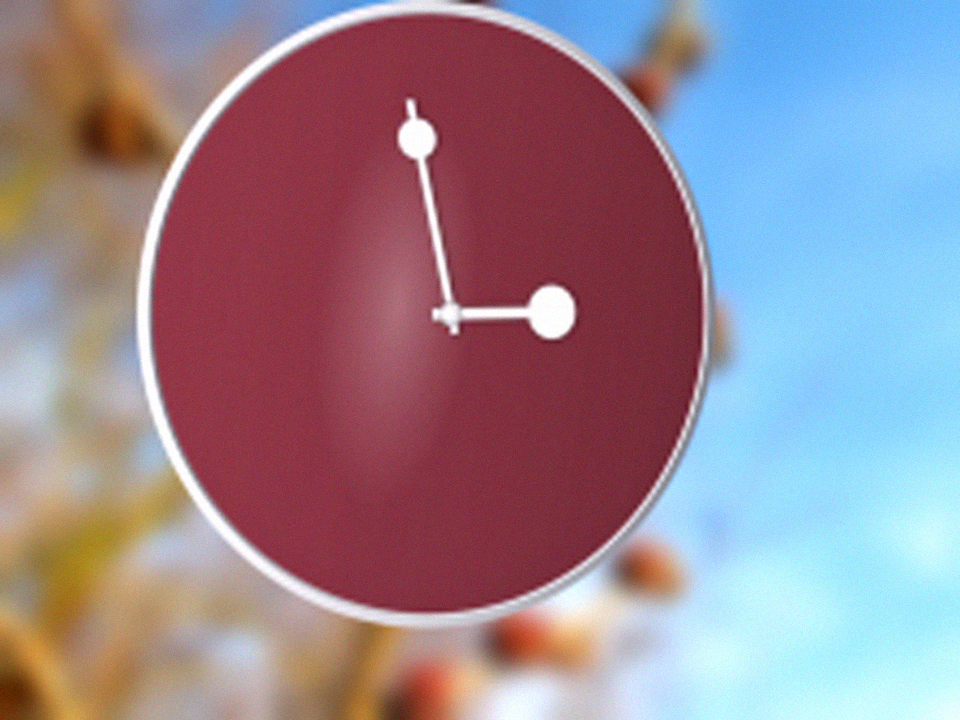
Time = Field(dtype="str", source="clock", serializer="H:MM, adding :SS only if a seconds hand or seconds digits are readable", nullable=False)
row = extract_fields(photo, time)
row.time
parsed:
2:58
